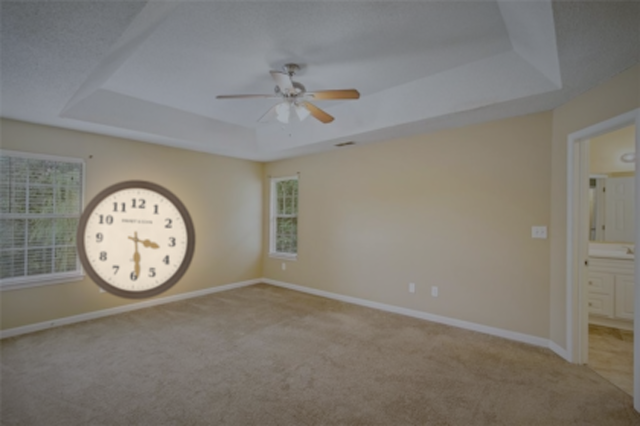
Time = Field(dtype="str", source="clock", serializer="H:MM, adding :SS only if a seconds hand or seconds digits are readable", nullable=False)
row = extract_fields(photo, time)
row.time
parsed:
3:29
